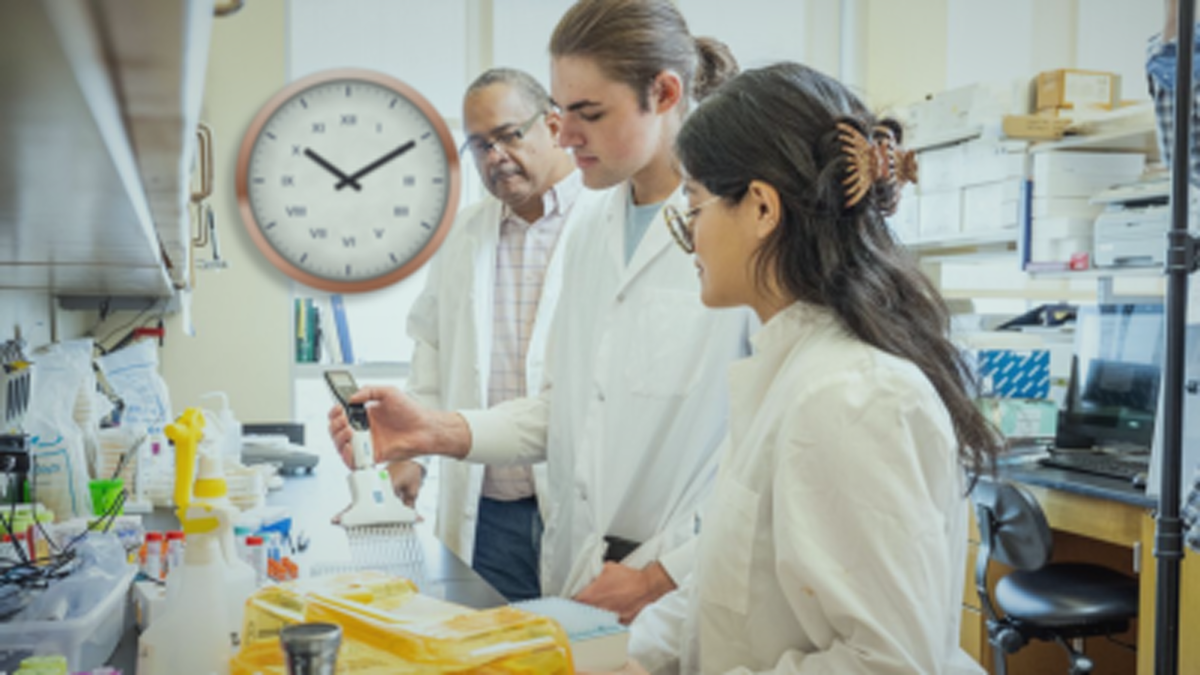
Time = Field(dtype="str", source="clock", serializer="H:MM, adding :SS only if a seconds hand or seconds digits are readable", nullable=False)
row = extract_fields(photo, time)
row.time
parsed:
10:10
